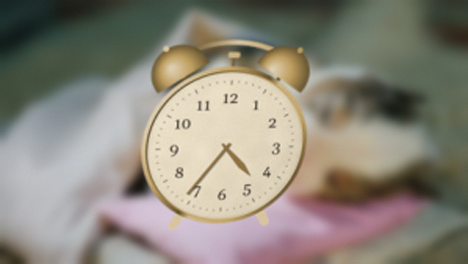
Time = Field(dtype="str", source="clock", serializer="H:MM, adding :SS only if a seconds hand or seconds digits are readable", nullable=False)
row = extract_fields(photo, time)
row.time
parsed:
4:36
